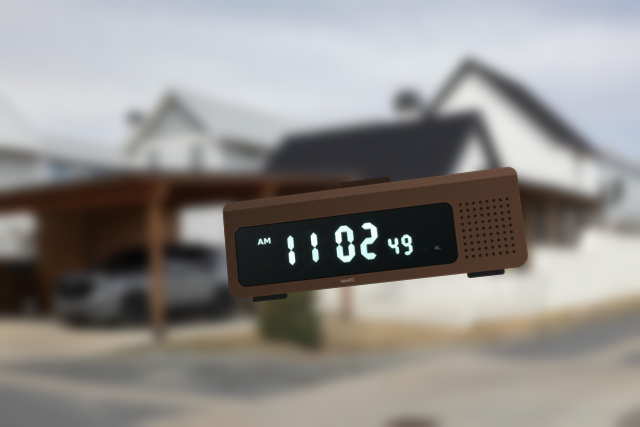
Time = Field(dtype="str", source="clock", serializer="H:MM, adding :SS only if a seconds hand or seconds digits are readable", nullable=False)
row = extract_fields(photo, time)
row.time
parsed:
11:02:49
